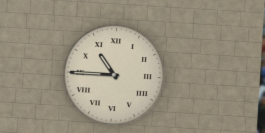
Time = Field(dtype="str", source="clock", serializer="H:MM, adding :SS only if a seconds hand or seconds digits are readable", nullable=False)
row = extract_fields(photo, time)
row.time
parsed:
10:45
